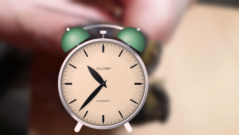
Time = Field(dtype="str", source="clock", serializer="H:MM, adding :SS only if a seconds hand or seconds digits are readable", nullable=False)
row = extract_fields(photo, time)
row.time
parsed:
10:37
